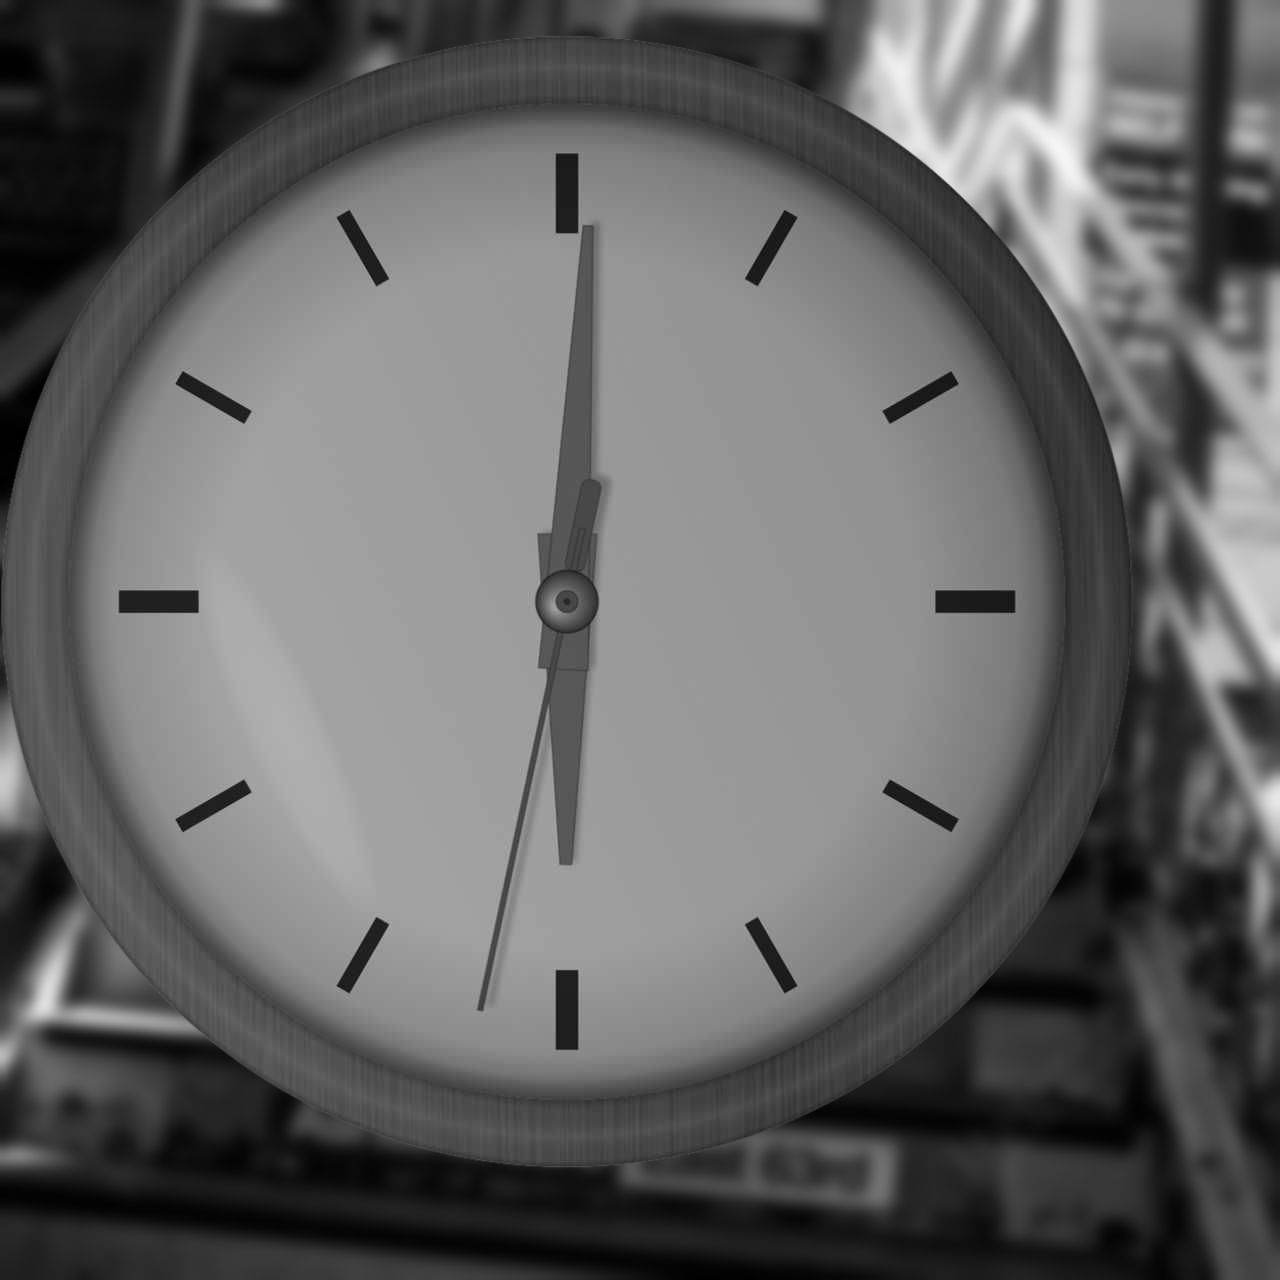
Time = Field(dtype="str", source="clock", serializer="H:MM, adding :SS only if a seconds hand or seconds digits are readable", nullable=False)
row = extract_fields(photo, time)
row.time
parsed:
6:00:32
